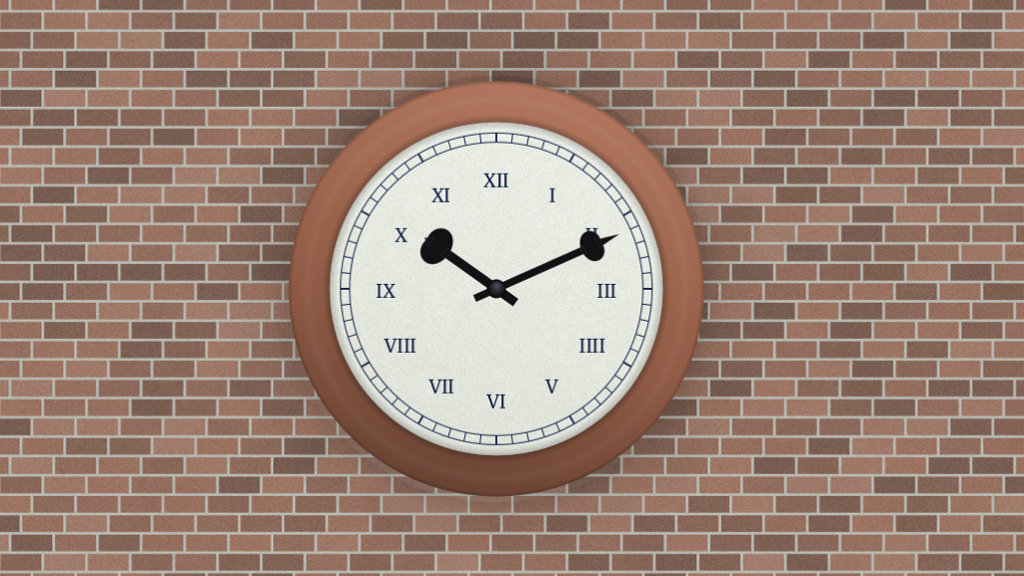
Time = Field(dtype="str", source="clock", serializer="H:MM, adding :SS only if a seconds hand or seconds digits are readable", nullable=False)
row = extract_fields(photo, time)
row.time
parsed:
10:11
